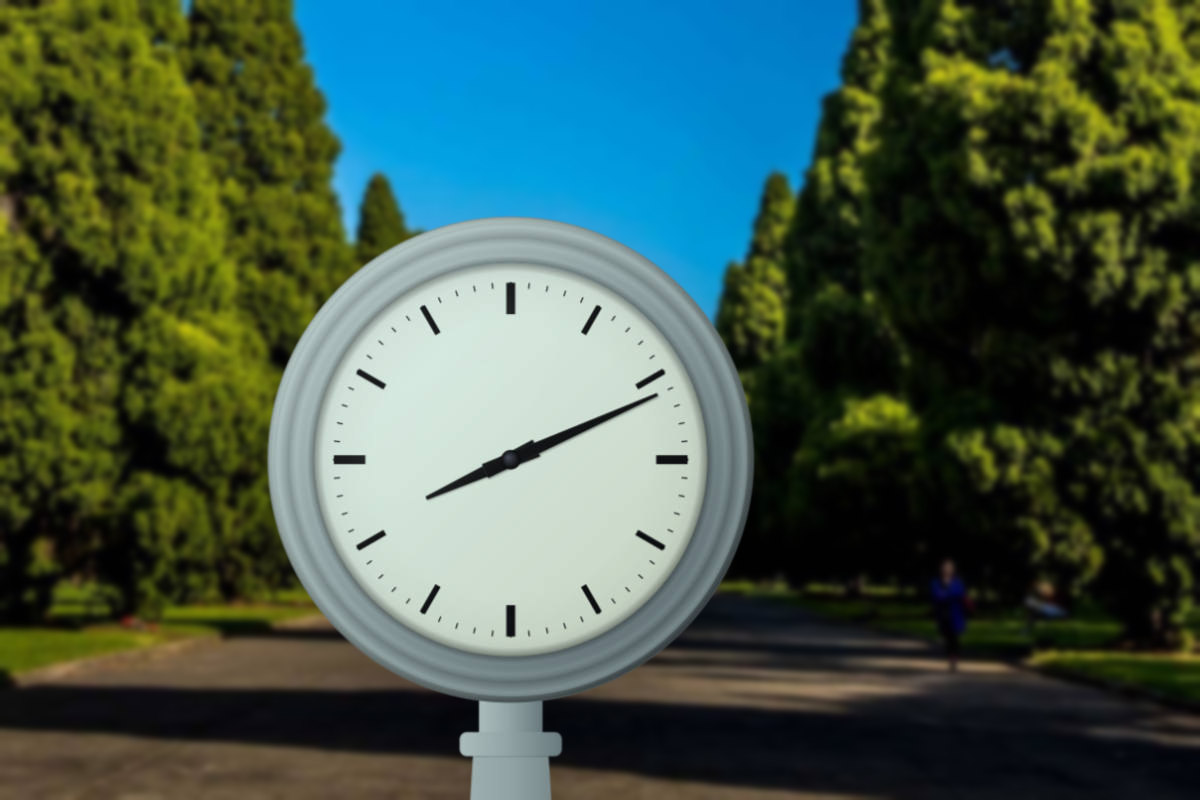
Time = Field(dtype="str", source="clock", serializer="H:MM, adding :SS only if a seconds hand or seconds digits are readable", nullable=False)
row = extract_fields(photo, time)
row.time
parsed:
8:11
